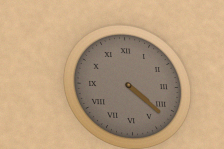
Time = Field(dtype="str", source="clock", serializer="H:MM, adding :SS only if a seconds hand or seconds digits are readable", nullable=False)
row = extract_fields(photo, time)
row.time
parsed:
4:22
